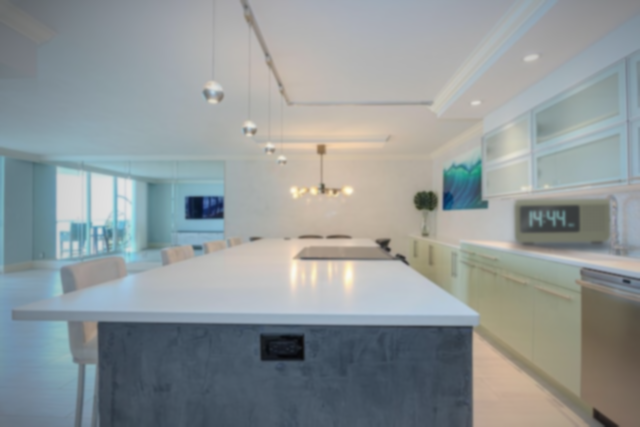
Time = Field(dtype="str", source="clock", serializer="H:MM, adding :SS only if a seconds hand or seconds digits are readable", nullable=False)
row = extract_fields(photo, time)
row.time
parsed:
14:44
